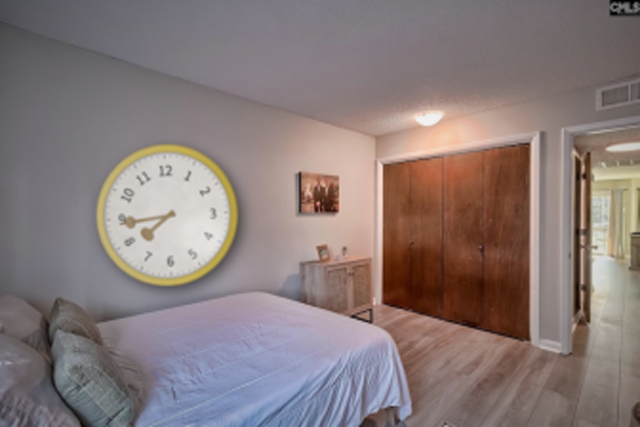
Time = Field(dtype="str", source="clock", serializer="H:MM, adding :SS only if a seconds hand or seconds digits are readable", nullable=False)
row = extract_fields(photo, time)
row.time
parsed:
7:44
